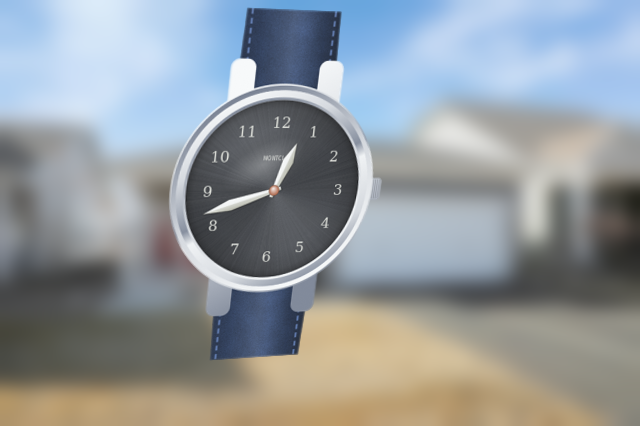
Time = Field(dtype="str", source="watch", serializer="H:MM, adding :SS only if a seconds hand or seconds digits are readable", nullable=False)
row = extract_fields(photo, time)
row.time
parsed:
12:42
